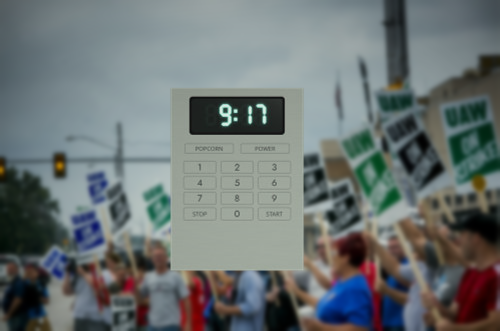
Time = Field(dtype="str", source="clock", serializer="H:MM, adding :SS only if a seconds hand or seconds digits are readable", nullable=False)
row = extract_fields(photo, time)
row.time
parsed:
9:17
